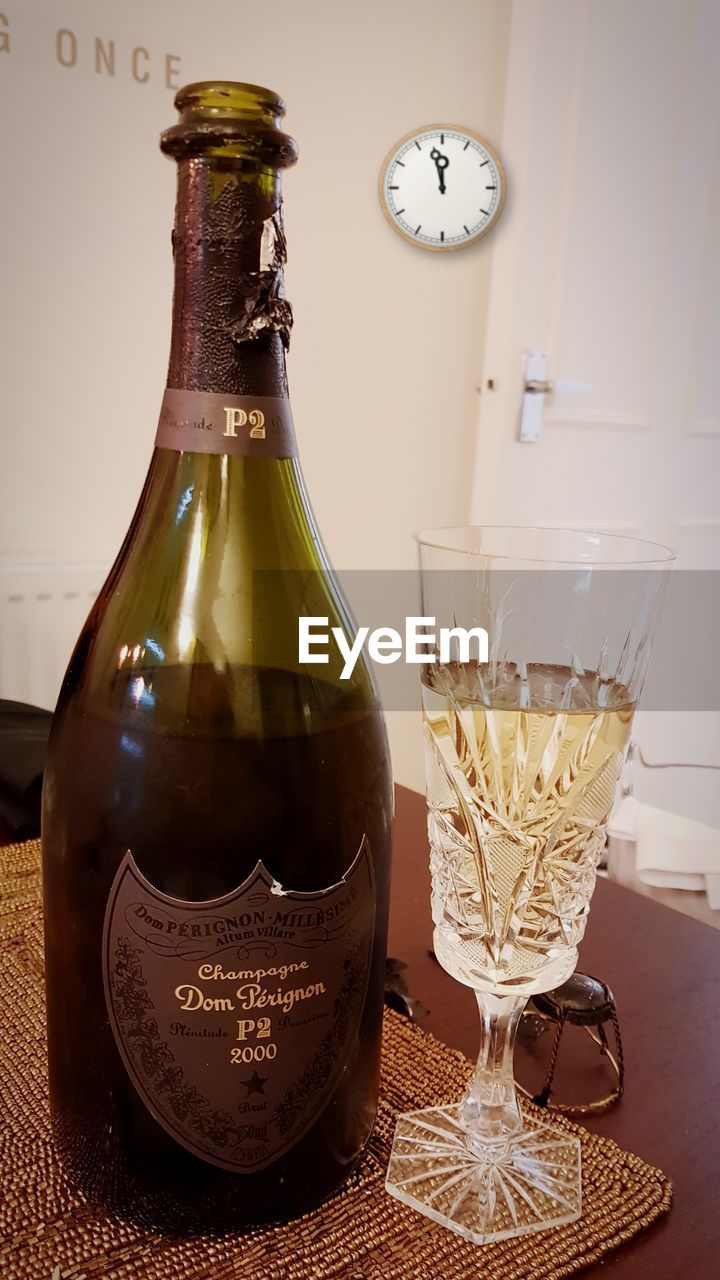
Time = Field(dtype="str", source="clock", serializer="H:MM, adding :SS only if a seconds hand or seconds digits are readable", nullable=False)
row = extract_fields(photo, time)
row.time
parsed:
11:58
